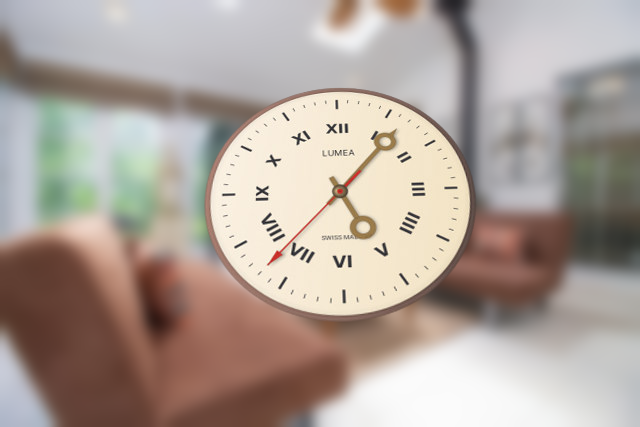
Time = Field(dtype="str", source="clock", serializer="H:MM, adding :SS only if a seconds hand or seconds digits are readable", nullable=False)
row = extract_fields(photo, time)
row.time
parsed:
5:06:37
